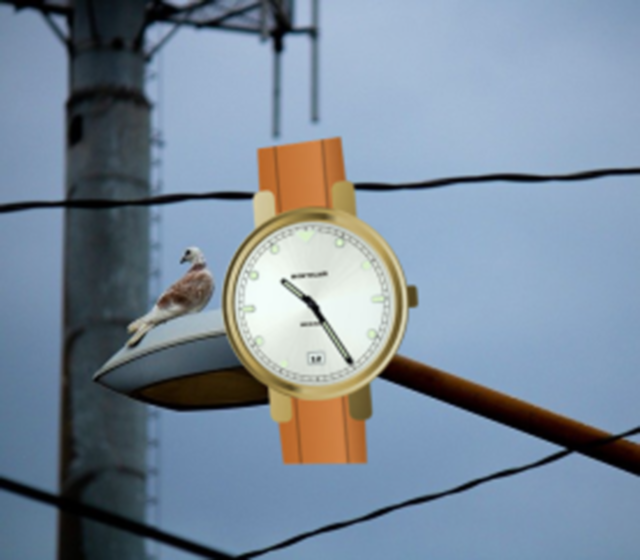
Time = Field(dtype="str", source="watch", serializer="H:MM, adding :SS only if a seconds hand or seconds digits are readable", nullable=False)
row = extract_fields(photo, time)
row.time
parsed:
10:25
